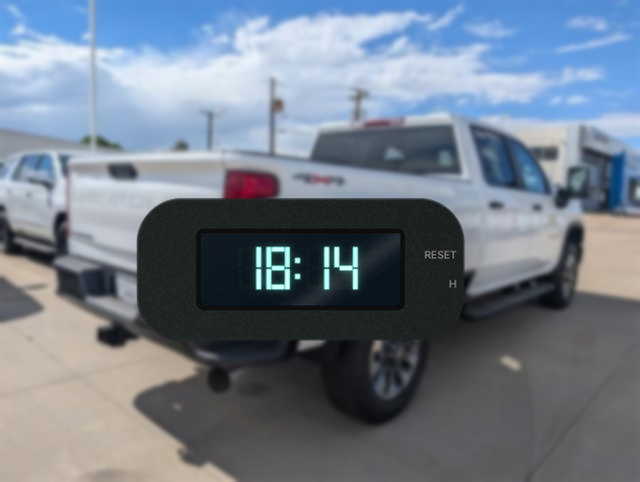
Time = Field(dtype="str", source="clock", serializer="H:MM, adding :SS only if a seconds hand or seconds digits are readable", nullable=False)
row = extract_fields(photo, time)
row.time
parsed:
18:14
